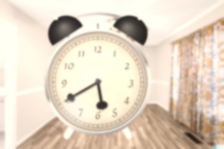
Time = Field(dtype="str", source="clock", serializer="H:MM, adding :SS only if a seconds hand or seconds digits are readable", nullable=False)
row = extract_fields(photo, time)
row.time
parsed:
5:40
